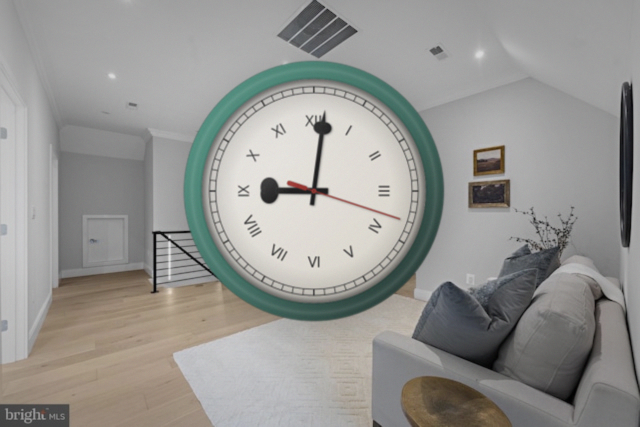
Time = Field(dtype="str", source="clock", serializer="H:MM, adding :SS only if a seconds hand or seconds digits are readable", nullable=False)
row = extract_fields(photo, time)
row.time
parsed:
9:01:18
